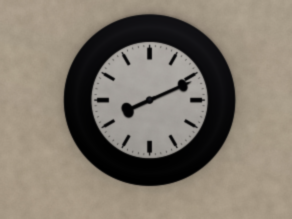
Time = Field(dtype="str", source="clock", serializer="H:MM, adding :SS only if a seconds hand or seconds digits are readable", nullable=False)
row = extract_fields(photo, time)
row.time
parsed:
8:11
